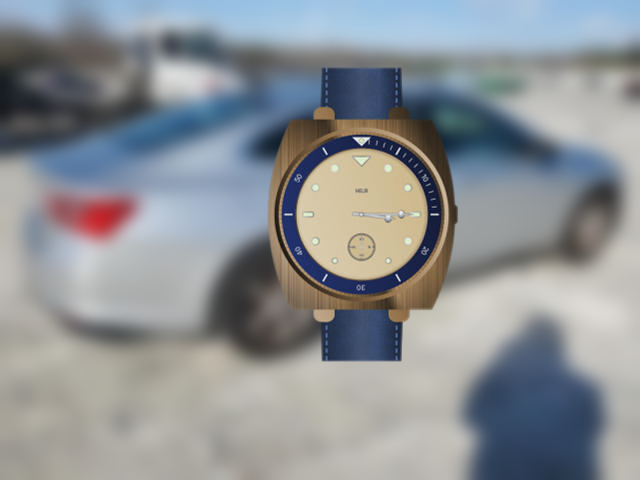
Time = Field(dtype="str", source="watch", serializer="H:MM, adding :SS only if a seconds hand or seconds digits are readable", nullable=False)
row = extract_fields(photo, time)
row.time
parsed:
3:15
